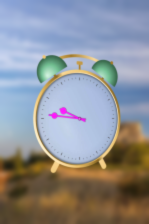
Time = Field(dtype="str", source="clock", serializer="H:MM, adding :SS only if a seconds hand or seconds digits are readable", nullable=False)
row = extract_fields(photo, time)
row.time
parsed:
9:46
